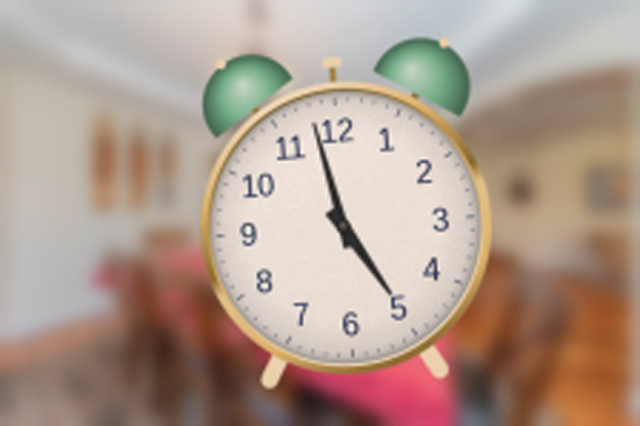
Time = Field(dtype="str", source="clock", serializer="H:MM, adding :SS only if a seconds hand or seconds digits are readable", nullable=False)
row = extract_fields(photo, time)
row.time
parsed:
4:58
